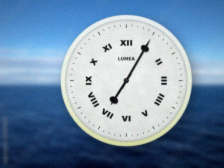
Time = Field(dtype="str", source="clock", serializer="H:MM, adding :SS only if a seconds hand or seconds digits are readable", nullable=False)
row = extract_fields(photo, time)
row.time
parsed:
7:05
